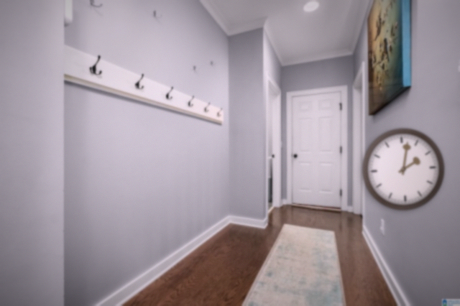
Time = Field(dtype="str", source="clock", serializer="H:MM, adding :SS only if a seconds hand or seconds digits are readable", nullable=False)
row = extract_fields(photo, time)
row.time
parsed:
2:02
